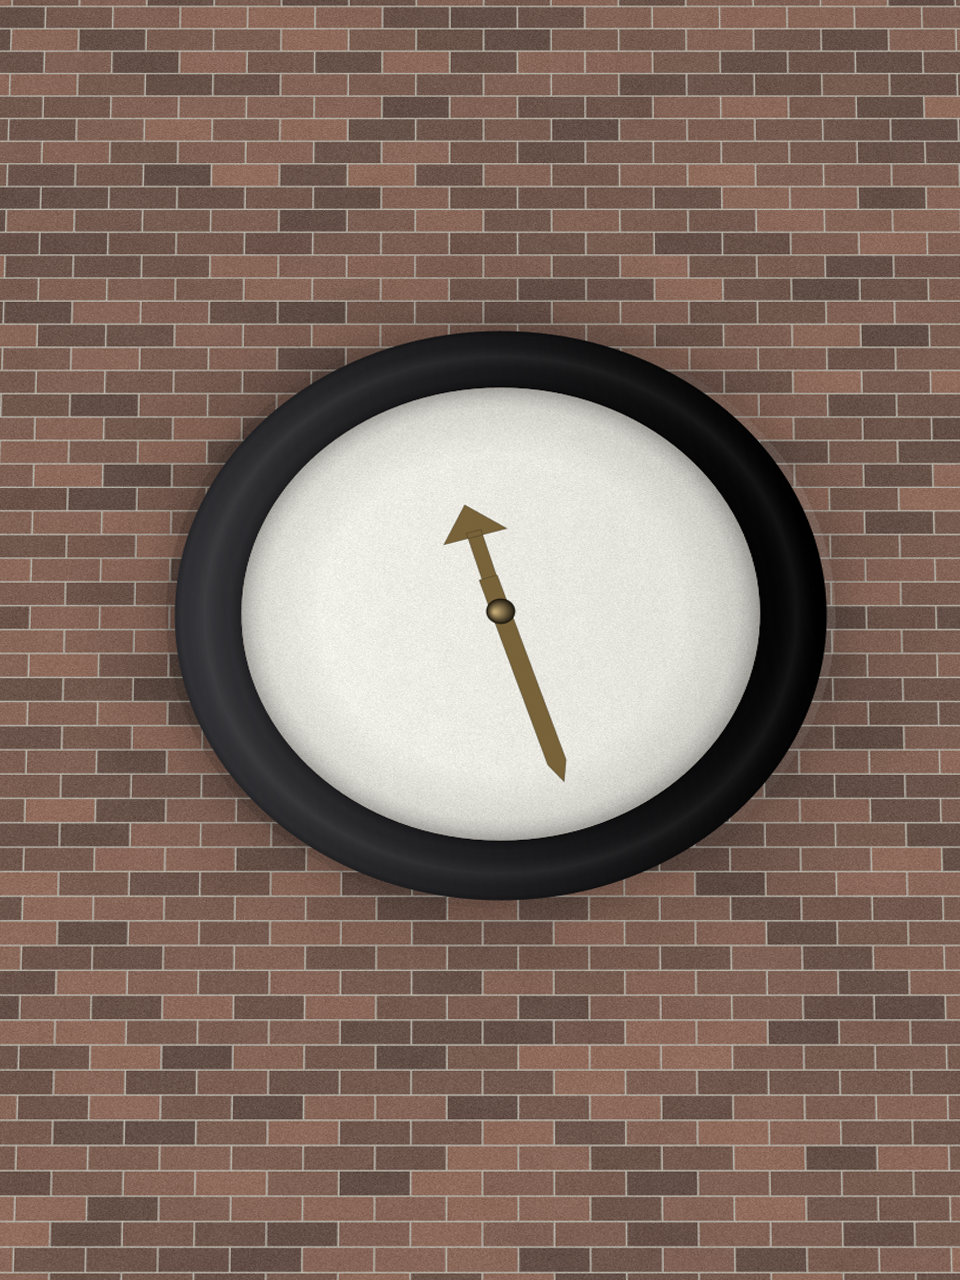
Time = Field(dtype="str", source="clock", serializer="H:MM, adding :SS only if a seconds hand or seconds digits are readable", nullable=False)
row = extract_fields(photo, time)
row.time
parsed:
11:27
